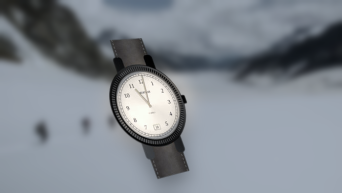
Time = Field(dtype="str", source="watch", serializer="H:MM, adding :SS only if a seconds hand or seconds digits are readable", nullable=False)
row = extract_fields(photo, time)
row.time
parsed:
11:01
